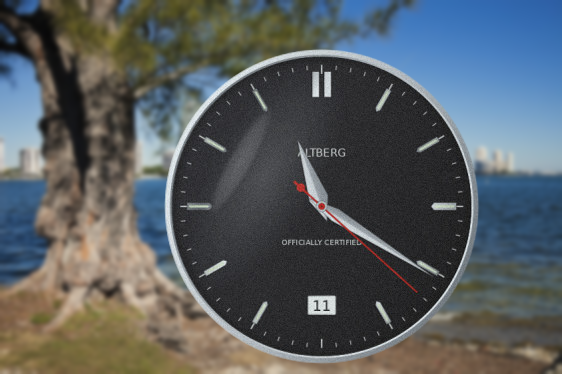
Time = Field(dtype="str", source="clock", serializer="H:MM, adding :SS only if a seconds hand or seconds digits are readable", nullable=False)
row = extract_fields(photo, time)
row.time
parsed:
11:20:22
